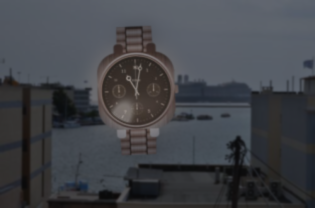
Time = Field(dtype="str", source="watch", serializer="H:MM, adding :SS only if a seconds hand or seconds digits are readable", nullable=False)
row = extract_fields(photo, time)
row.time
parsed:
11:02
